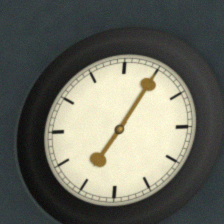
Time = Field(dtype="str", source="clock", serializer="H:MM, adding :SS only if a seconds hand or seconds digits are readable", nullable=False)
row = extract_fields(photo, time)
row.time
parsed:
7:05
